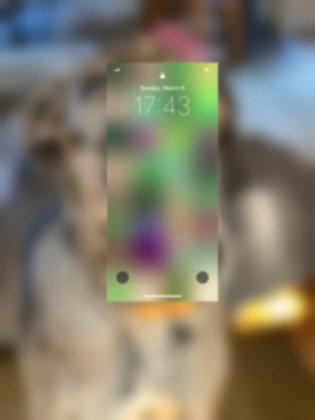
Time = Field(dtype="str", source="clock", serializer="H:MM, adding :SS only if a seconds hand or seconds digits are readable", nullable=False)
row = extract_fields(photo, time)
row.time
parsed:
17:43
